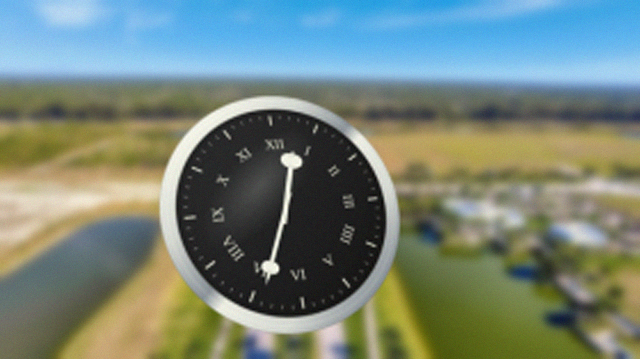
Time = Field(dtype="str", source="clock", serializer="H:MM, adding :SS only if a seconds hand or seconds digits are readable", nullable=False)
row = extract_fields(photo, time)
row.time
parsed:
12:34
